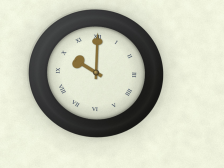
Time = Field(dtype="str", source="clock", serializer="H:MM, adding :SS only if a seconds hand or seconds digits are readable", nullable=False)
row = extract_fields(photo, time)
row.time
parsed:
10:00
